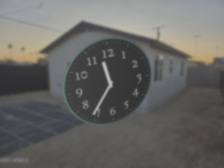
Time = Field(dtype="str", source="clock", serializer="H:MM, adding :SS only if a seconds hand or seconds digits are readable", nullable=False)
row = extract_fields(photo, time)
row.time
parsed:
11:36
